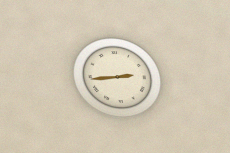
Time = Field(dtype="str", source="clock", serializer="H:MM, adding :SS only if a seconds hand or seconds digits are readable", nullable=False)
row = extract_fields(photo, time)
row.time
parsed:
2:44
